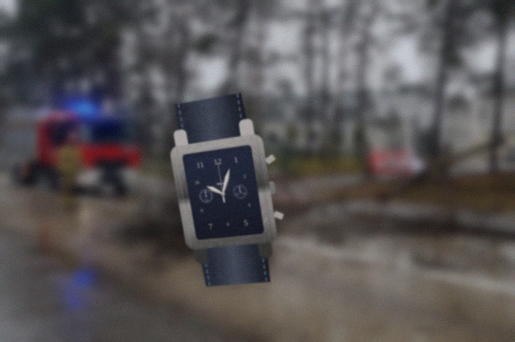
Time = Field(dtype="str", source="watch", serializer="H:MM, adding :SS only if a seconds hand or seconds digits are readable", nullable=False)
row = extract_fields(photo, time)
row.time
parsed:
10:04
